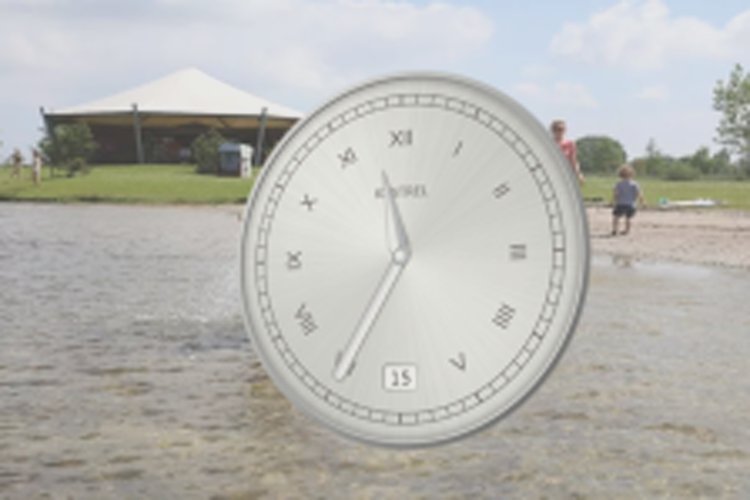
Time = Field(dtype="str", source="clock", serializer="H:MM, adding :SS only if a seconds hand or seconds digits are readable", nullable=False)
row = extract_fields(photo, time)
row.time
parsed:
11:35
